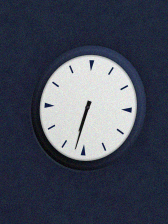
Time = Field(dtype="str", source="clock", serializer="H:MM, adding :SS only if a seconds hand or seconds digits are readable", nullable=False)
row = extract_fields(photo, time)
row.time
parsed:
6:32
